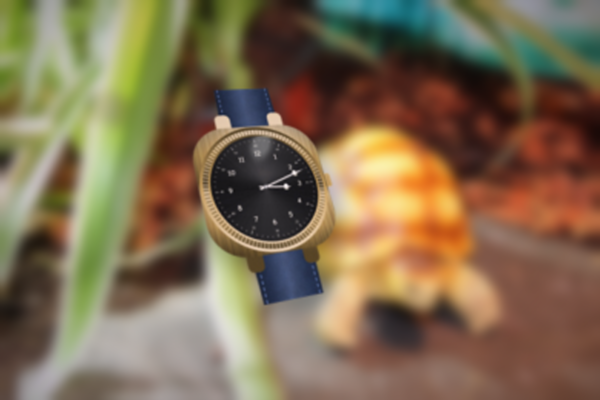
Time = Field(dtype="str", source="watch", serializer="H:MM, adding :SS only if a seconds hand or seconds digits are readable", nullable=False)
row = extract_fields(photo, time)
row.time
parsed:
3:12
